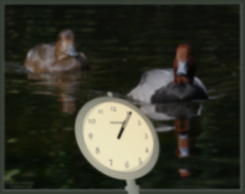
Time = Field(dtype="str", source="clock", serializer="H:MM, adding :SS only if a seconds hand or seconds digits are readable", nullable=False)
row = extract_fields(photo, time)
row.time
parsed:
1:06
